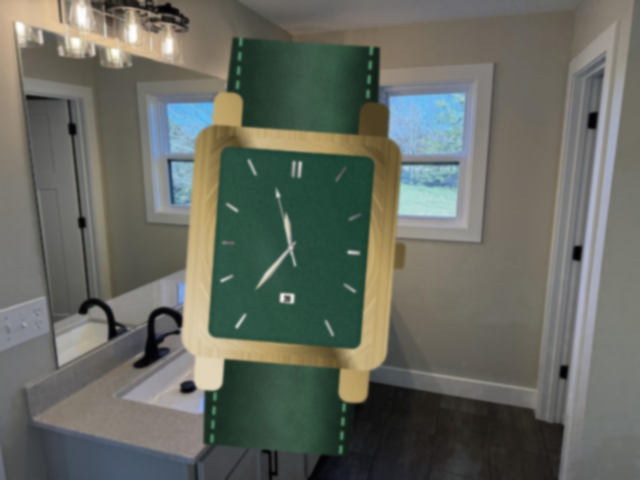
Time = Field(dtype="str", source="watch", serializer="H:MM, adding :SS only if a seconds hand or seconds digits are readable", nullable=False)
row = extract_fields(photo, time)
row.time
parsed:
11:35:57
